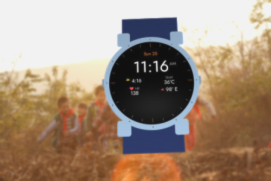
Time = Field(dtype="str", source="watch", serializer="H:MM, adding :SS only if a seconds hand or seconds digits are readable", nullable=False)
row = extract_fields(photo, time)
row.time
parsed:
11:16
